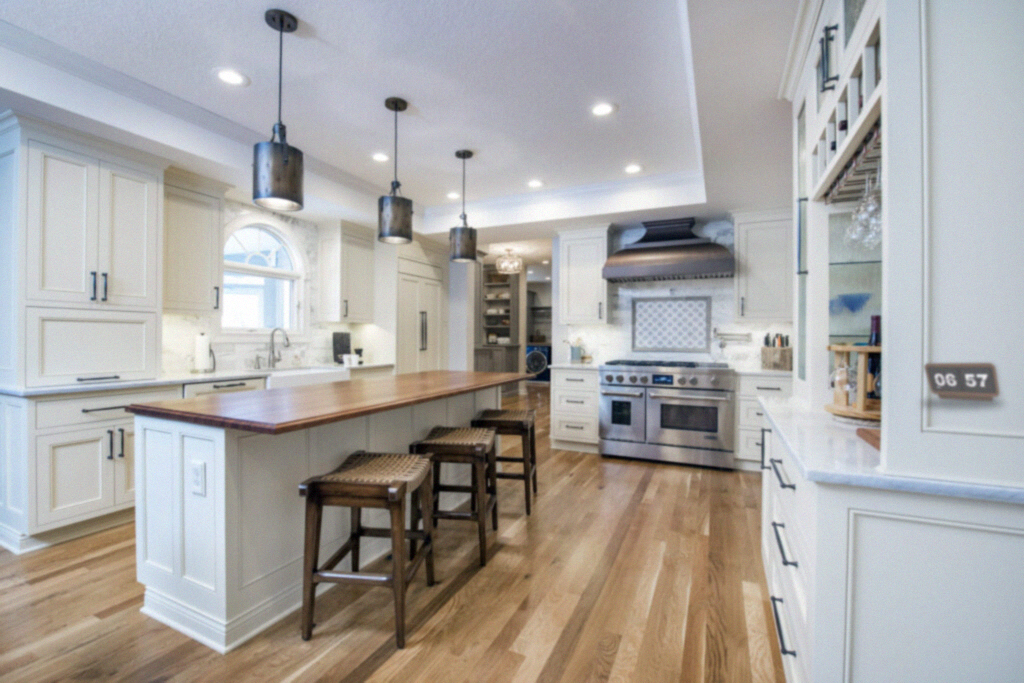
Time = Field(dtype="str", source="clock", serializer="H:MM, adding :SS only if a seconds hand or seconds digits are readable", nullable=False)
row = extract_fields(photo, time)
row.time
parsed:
6:57
